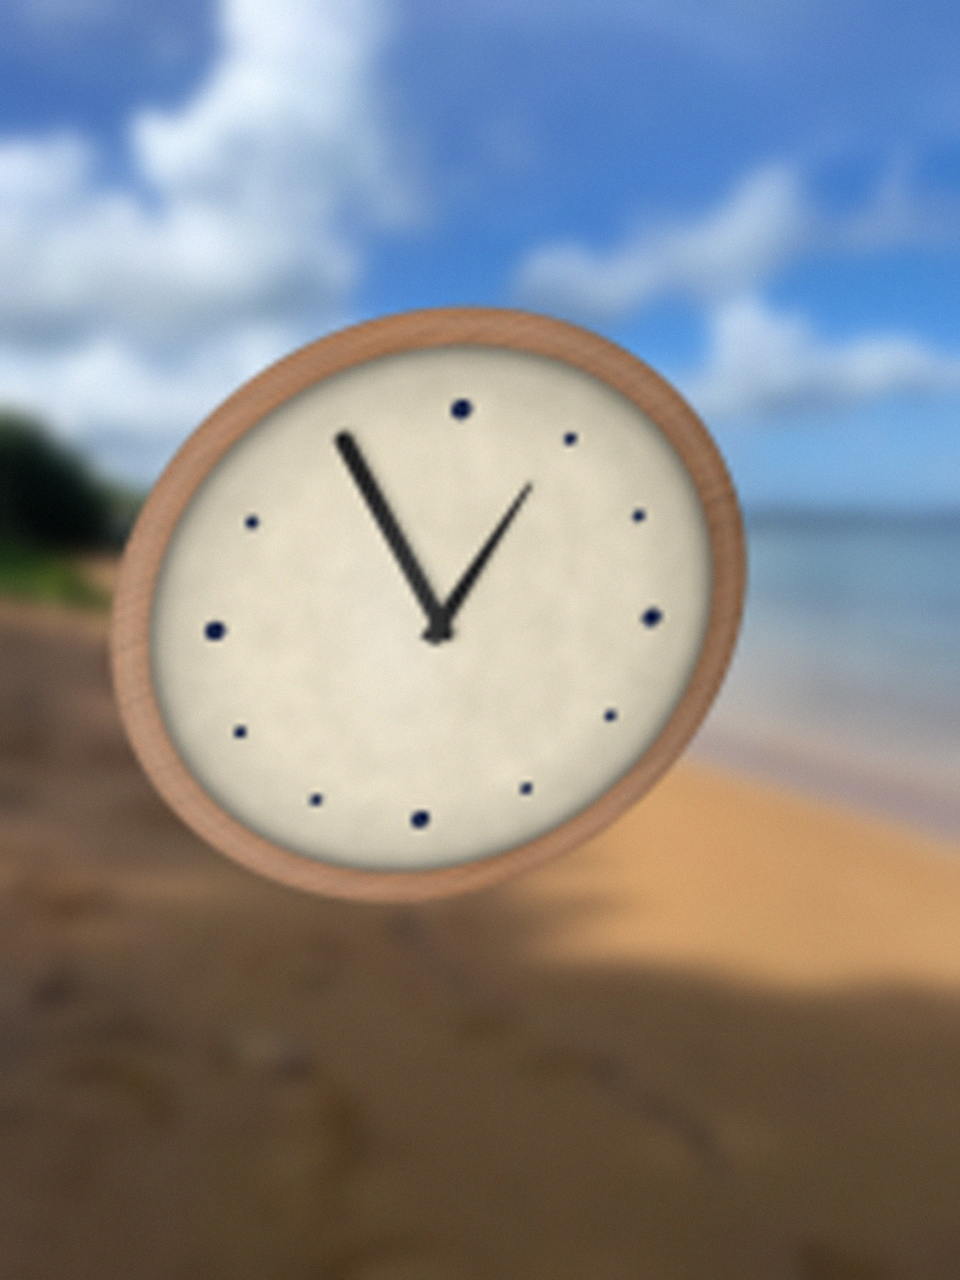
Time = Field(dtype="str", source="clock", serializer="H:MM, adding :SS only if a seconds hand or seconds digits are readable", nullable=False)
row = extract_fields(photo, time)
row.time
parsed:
12:55
